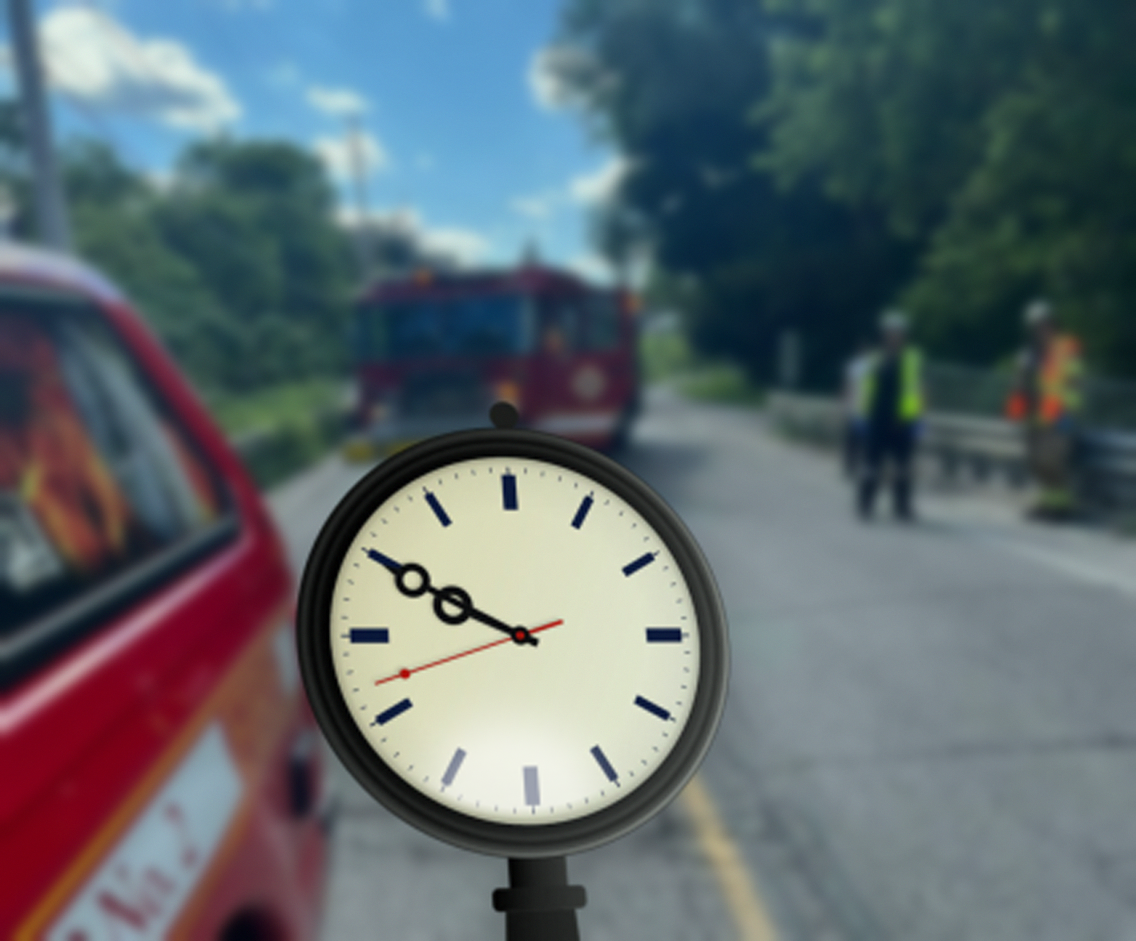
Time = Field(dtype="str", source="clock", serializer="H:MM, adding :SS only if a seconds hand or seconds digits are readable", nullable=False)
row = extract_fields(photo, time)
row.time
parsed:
9:49:42
